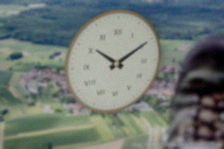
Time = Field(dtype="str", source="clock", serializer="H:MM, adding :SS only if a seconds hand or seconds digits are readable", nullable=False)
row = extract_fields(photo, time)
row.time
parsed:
10:10
